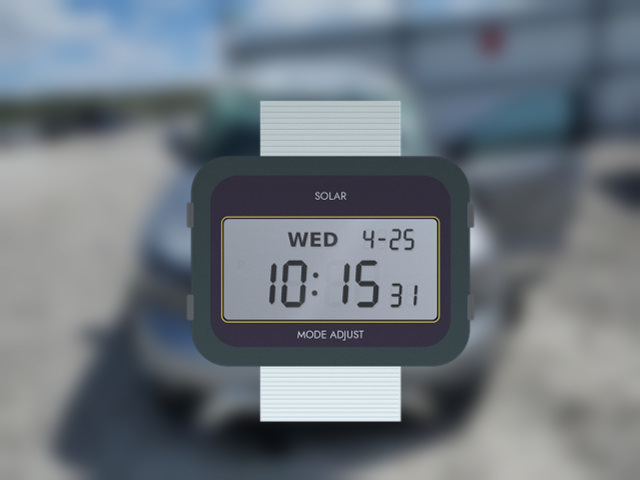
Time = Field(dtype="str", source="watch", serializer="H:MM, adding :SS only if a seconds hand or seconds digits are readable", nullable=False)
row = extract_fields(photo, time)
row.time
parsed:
10:15:31
